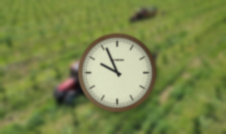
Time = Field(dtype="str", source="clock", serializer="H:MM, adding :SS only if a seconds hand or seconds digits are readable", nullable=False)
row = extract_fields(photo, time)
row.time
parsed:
9:56
